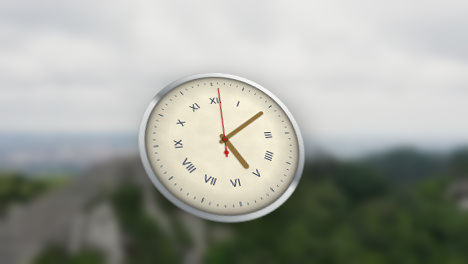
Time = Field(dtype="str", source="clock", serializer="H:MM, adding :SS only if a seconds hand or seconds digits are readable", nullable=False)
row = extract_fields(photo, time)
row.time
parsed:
5:10:01
